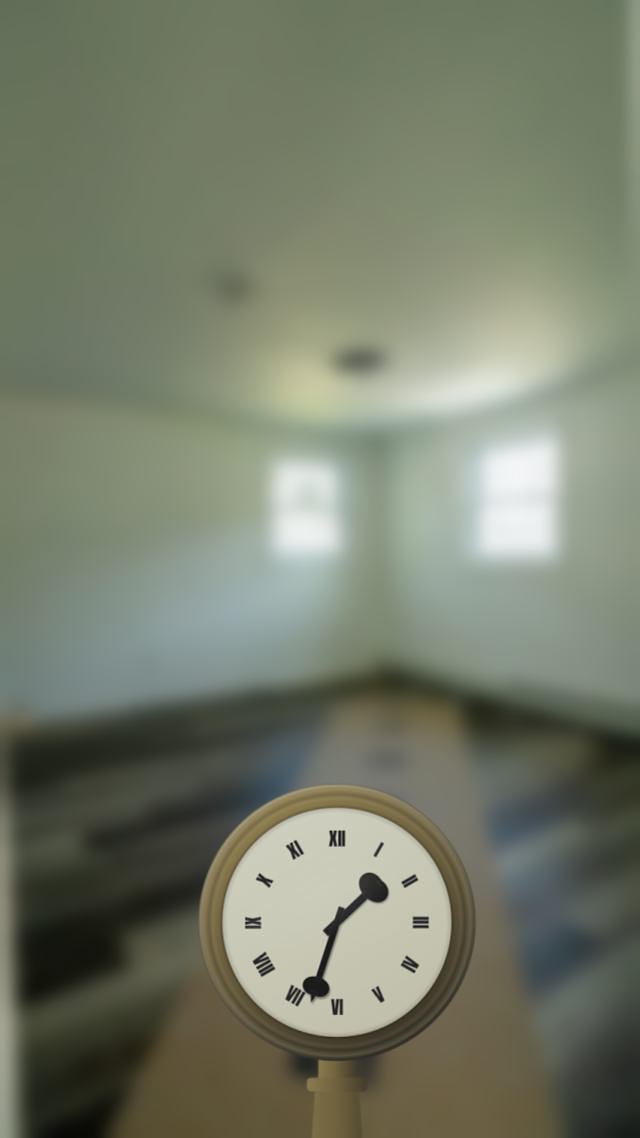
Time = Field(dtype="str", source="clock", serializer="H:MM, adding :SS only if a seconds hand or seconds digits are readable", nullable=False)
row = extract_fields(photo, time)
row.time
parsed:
1:33
